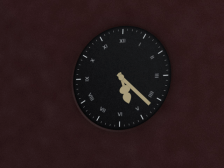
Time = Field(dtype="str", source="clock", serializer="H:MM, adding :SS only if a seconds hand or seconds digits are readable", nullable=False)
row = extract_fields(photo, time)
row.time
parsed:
5:22
